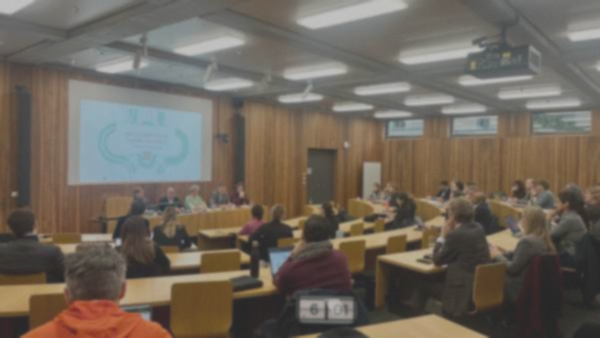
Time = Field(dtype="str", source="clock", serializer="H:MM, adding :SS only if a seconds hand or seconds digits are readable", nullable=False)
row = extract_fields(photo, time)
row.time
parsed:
6:01
